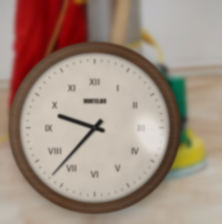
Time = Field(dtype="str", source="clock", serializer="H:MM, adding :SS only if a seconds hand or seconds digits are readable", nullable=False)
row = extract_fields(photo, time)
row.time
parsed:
9:37
